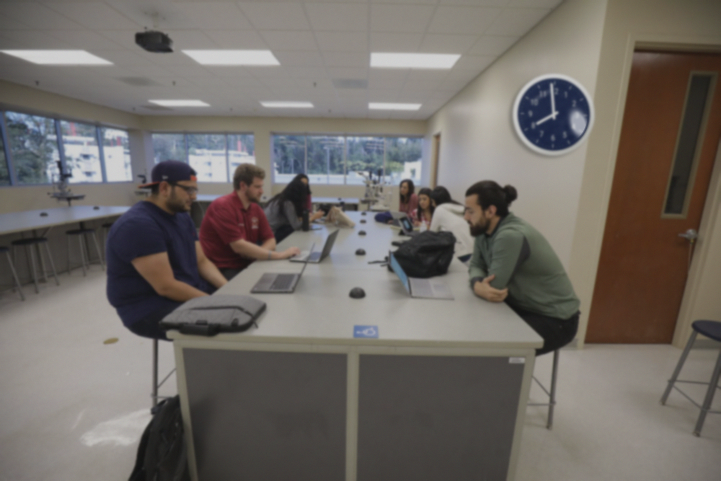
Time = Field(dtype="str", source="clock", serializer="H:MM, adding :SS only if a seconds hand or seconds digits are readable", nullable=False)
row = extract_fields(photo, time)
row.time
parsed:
7:59
